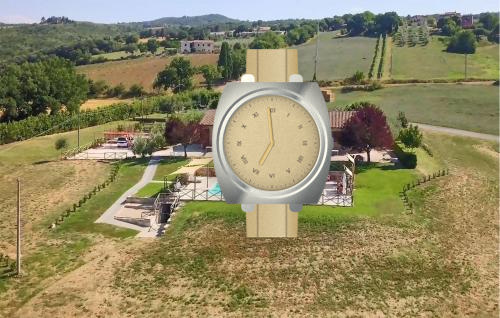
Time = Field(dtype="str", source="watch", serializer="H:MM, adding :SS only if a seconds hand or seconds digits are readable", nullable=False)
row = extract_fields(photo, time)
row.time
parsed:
6:59
